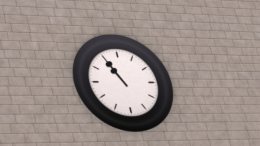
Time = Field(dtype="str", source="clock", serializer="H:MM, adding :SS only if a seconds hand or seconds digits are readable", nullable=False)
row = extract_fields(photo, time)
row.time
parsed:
10:55
